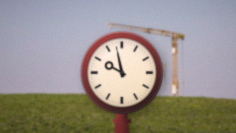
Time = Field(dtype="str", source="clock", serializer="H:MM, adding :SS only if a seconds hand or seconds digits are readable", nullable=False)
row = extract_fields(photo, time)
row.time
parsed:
9:58
